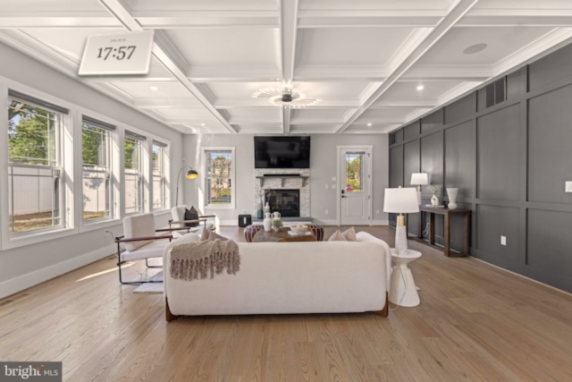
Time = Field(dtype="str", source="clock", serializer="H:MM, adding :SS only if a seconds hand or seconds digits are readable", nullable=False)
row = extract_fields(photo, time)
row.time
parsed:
17:57
